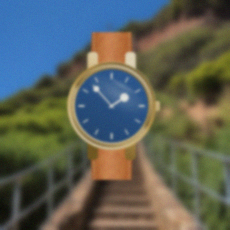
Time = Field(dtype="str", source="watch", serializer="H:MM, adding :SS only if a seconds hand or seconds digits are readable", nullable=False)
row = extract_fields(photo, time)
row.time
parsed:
1:53
